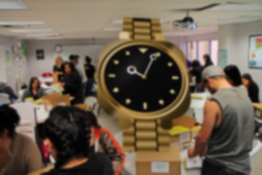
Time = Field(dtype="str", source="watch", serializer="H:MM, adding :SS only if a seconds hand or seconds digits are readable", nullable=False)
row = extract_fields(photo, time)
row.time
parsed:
10:04
